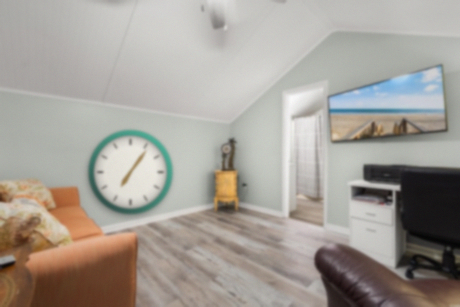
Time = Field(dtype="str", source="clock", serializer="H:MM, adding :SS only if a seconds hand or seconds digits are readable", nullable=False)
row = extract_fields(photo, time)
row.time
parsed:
7:06
